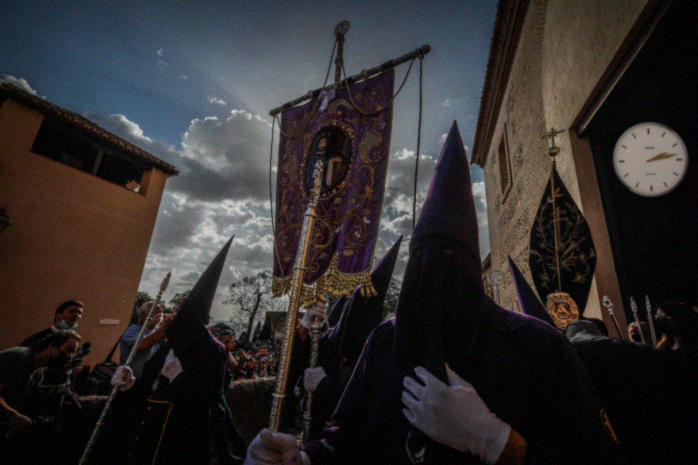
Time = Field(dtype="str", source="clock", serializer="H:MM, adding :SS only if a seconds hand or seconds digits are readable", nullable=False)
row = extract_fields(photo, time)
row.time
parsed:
2:13
